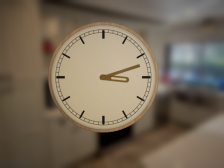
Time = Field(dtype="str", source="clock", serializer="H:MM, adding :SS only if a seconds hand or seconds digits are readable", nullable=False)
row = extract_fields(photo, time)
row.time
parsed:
3:12
